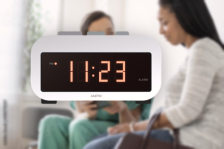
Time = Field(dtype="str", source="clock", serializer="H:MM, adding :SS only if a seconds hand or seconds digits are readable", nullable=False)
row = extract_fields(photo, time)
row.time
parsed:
11:23
